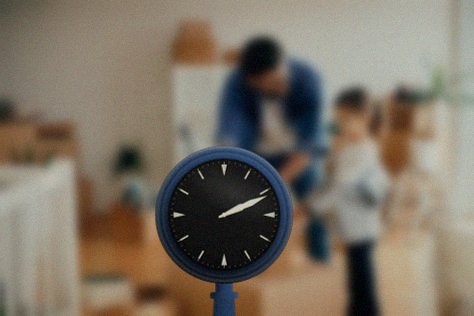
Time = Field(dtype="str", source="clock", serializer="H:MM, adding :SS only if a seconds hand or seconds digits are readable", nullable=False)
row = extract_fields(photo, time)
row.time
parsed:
2:11
